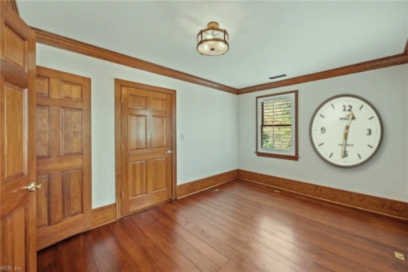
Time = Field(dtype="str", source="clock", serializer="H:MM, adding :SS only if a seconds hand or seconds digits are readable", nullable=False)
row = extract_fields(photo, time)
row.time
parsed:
12:31
